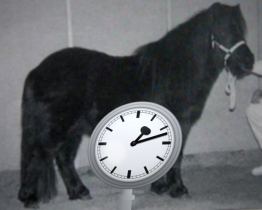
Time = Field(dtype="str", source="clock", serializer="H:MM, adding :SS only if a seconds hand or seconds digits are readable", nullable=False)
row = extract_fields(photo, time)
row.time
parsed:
1:12
